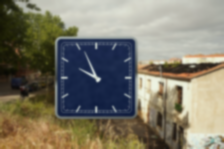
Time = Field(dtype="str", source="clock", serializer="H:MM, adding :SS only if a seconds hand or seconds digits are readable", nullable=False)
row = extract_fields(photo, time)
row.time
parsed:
9:56
